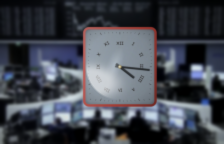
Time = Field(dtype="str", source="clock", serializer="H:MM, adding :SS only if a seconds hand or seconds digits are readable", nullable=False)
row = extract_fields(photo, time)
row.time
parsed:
4:16
